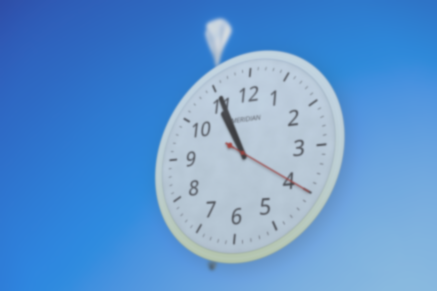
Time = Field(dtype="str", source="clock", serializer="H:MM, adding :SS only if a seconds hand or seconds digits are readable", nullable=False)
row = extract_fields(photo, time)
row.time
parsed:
10:55:20
